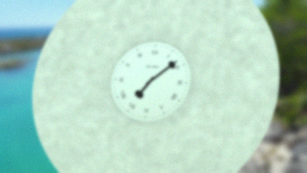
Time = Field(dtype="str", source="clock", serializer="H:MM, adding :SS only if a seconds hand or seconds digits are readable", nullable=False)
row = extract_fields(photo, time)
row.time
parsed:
7:08
